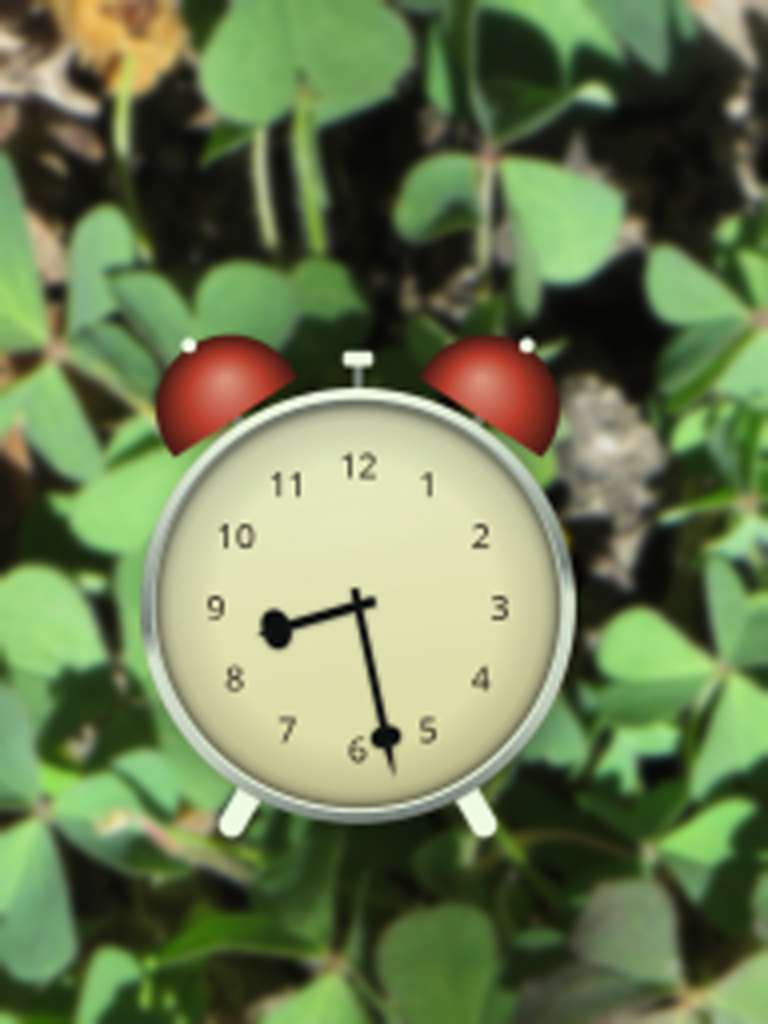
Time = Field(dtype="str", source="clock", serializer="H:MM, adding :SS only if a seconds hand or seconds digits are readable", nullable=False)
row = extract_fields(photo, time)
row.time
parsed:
8:28
